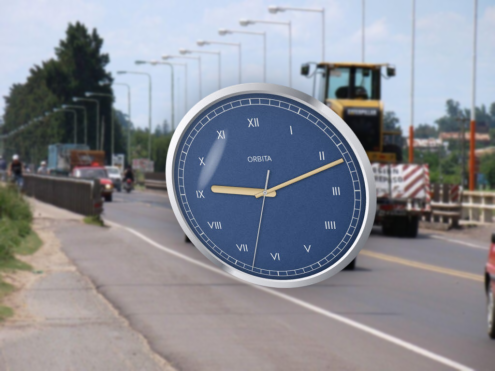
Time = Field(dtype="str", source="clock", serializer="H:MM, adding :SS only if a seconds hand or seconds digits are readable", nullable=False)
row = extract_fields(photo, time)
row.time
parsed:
9:11:33
